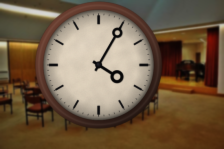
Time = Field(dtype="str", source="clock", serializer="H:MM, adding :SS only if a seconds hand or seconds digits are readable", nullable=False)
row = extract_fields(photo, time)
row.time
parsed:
4:05
